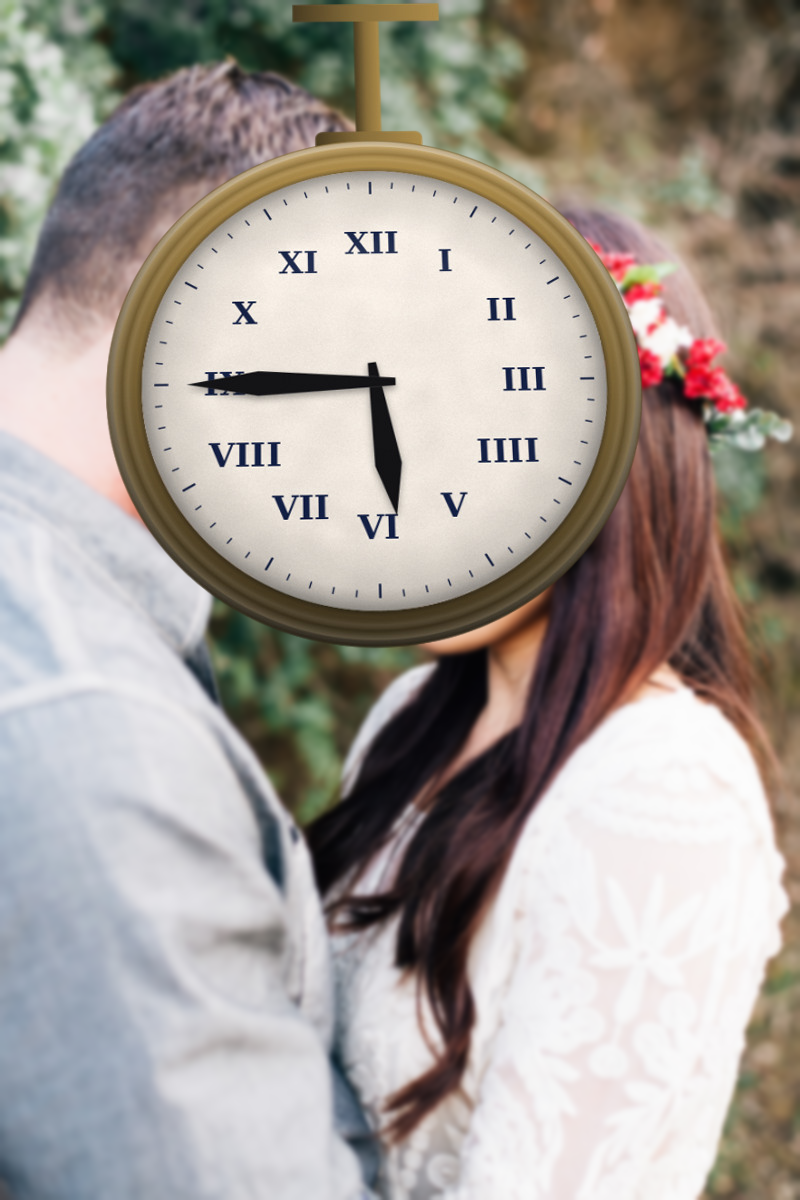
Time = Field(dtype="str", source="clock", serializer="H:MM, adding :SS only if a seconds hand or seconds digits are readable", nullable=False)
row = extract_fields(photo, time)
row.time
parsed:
5:45
